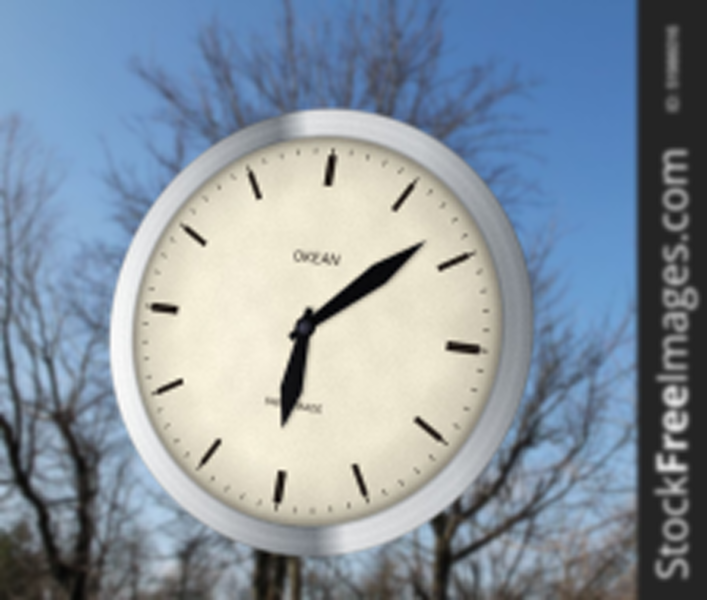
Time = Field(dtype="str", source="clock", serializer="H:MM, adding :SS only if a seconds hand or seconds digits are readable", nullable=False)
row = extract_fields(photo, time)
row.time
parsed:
6:08
